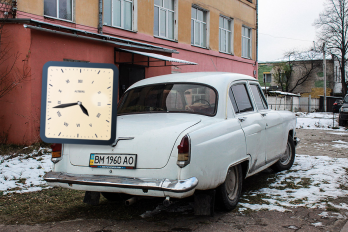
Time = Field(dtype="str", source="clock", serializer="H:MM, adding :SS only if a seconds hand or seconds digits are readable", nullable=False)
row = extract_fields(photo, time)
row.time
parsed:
4:43
